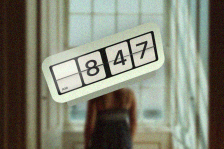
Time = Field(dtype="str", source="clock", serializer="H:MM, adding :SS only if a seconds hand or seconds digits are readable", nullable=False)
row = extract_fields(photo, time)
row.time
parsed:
8:47
